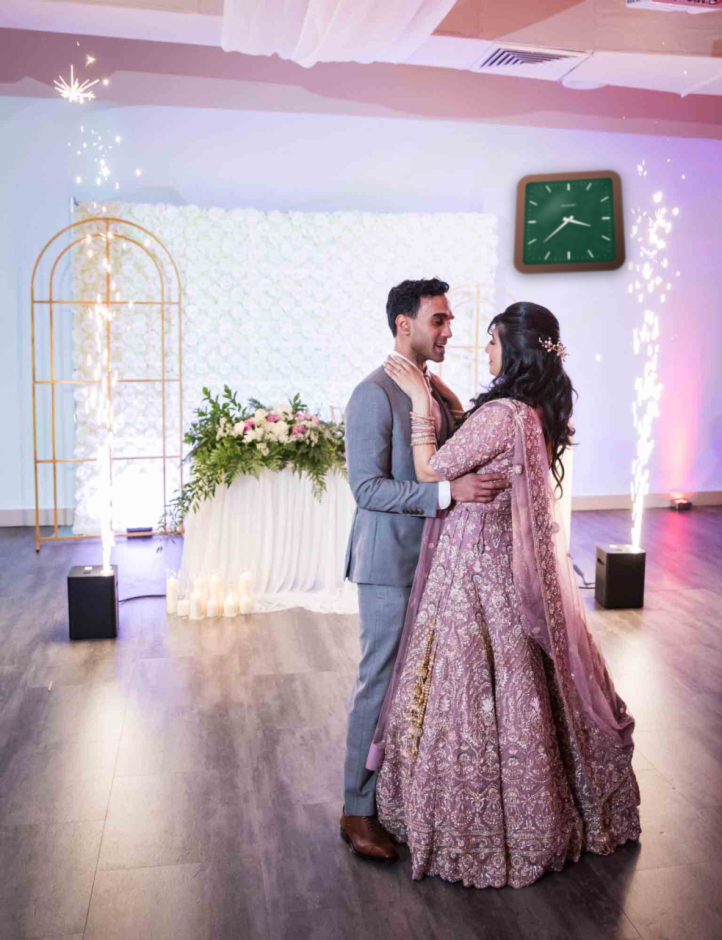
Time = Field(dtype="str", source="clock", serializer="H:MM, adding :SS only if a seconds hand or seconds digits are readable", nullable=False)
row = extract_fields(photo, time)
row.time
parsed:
3:38
